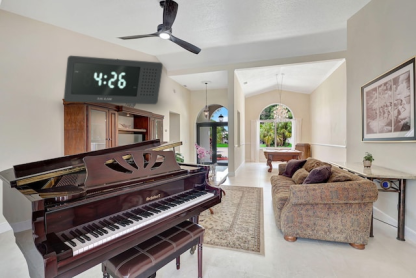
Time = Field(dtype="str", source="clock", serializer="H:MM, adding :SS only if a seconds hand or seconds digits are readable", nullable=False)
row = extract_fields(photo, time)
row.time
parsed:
4:26
